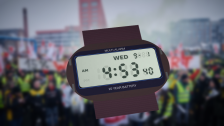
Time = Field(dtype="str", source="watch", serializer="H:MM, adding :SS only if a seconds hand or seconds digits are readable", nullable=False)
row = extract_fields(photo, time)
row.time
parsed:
4:53:40
